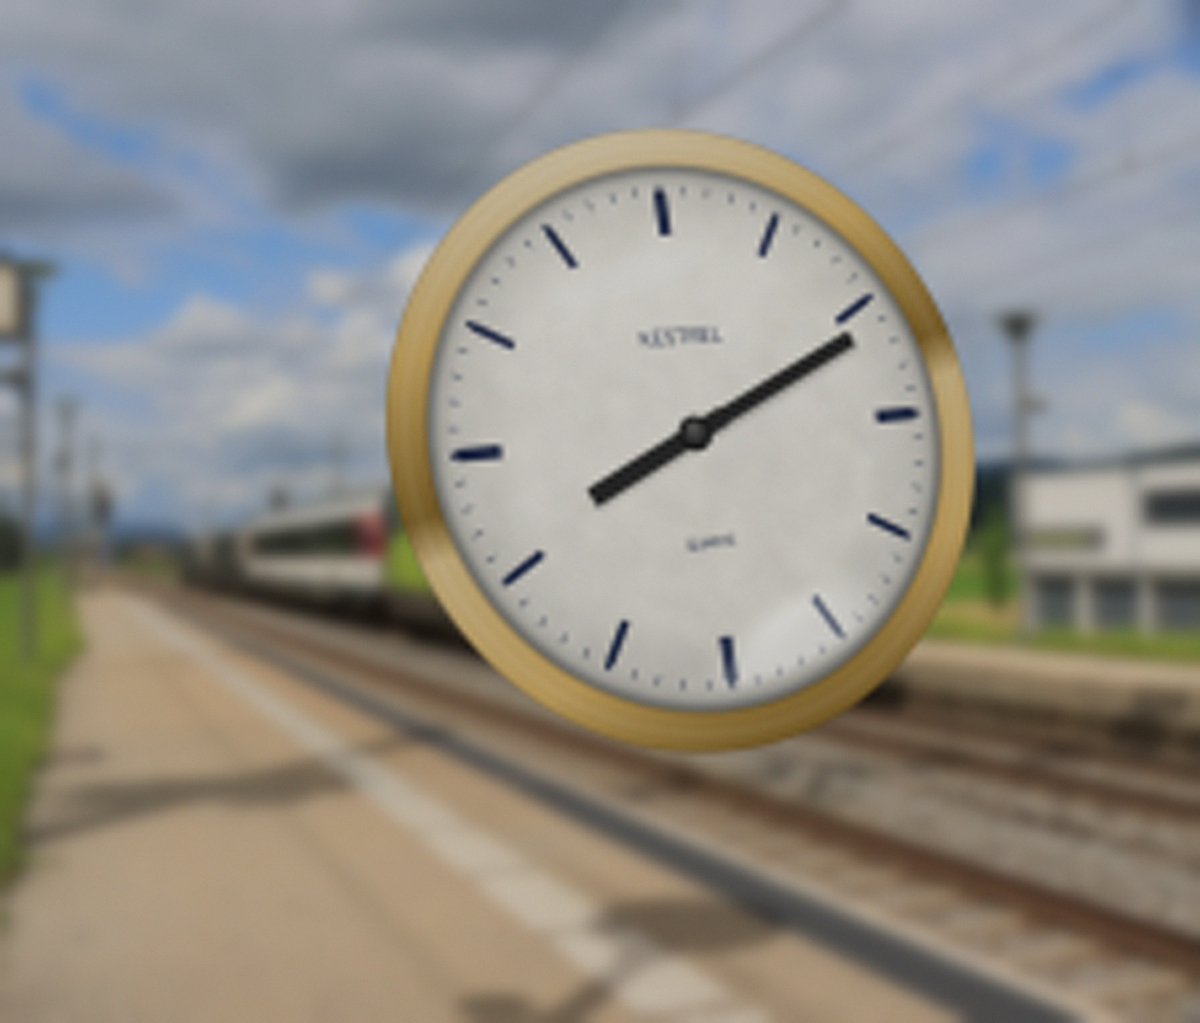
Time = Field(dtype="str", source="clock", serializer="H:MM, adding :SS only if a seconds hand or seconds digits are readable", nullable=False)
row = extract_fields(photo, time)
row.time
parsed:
8:11
